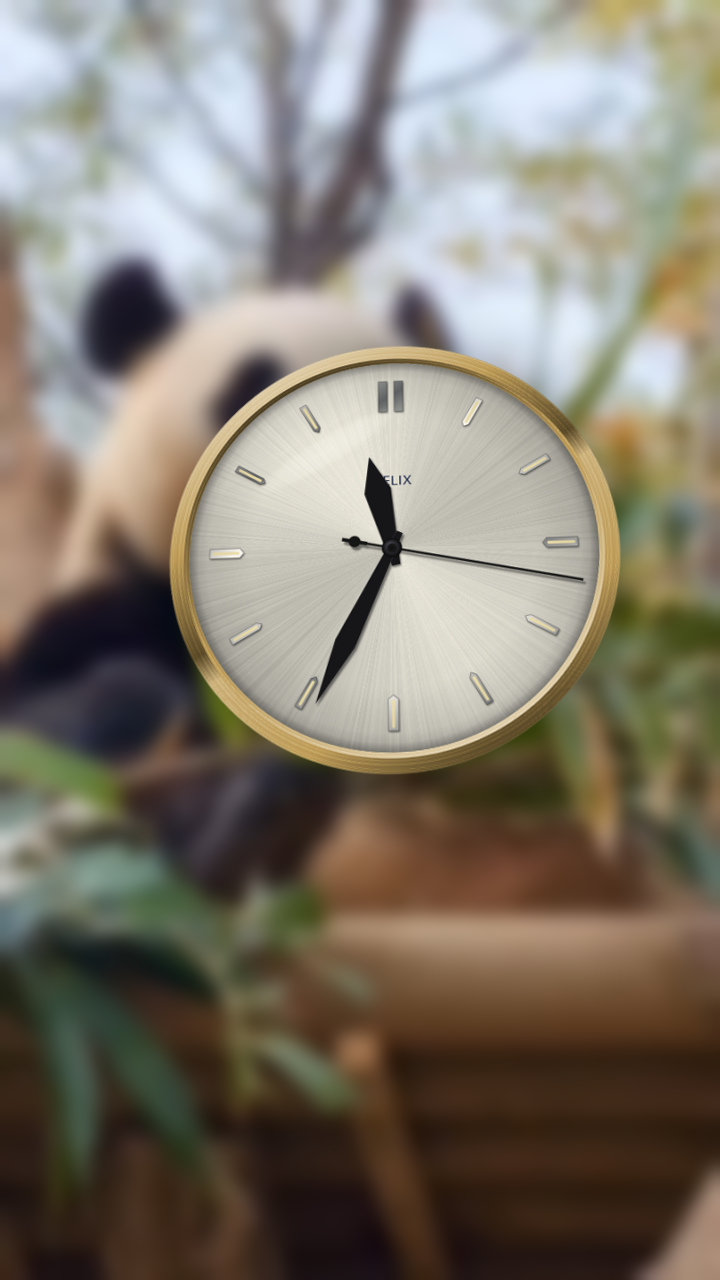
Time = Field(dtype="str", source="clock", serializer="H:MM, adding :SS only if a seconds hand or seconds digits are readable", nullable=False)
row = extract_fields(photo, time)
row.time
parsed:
11:34:17
